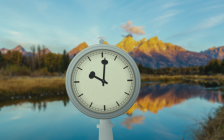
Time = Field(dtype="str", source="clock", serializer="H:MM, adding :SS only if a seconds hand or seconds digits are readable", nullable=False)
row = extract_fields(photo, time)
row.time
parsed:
10:01
